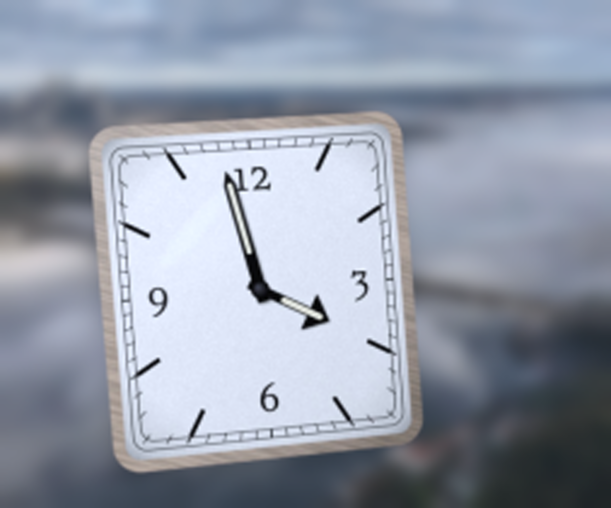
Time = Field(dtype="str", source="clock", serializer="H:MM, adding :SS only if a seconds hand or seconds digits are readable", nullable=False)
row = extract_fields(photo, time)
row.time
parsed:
3:58
